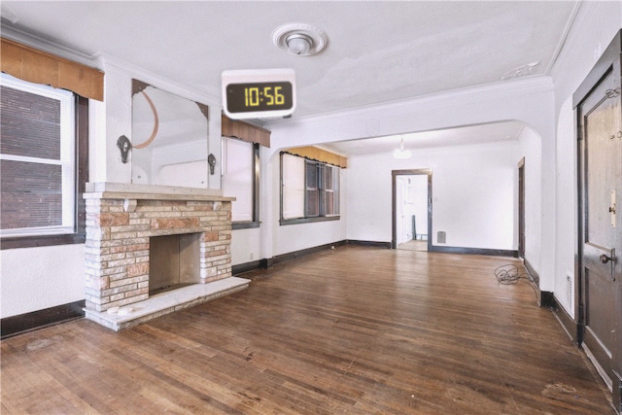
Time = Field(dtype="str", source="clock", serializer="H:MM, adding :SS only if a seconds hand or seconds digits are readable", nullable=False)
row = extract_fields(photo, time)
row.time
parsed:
10:56
